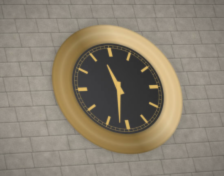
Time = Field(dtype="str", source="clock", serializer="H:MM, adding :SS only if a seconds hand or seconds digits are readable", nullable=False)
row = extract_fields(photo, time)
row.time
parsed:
11:32
